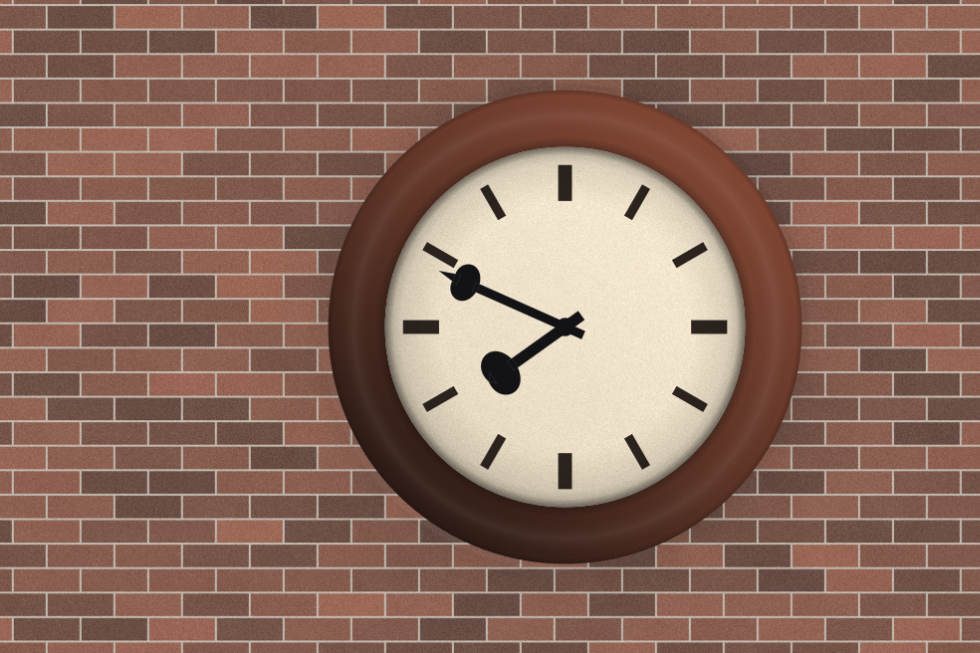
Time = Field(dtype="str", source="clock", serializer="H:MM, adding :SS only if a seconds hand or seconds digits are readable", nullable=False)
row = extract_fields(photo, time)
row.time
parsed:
7:49
